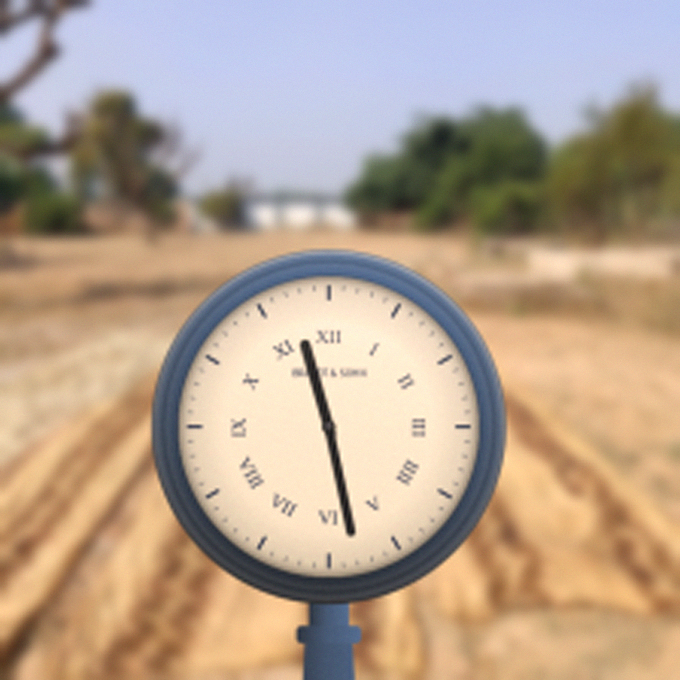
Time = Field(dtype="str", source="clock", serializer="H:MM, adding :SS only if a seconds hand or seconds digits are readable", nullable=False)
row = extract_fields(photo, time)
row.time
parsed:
11:28
